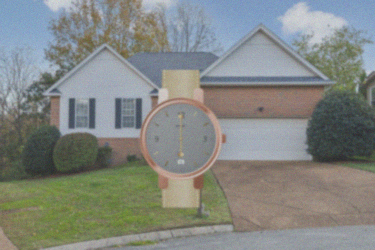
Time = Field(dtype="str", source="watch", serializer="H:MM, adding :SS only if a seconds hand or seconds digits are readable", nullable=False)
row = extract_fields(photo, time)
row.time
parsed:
6:00
